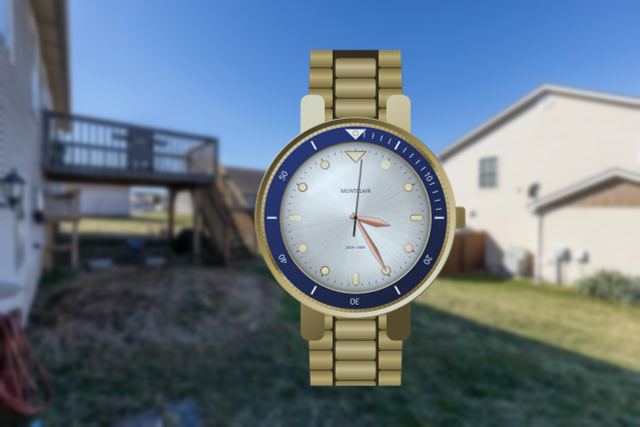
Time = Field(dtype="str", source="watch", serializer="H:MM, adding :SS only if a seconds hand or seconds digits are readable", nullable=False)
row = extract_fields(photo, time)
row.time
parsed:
3:25:01
